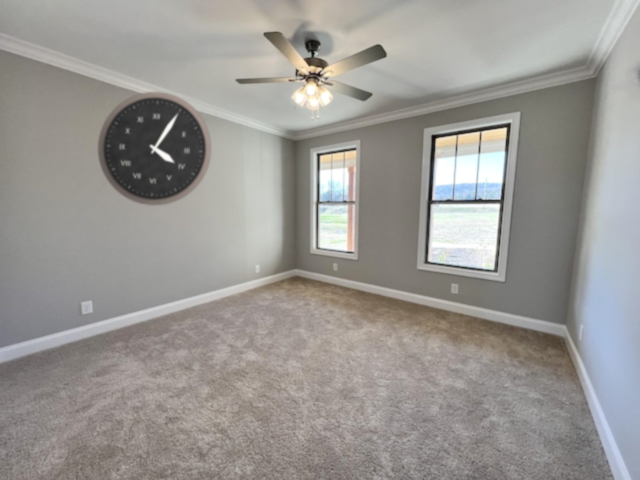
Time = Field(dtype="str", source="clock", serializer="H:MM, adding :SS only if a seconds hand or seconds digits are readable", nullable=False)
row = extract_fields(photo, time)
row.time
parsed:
4:05
